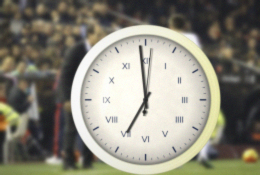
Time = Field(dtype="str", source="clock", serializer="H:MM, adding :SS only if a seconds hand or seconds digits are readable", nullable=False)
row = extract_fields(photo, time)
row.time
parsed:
6:59:01
